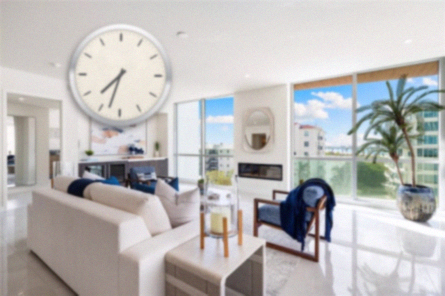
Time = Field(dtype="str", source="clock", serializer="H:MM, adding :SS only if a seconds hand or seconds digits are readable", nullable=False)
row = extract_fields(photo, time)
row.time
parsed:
7:33
